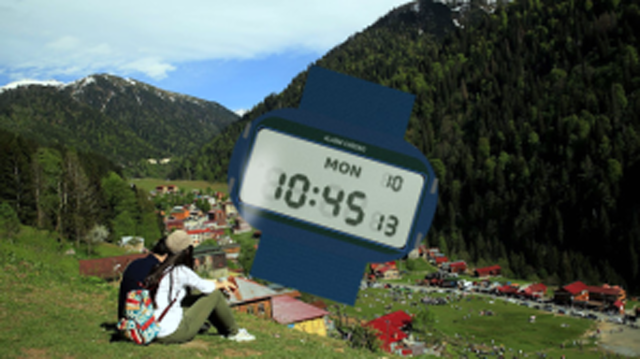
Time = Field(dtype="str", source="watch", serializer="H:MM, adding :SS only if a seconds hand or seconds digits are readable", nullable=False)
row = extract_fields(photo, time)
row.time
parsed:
10:45:13
